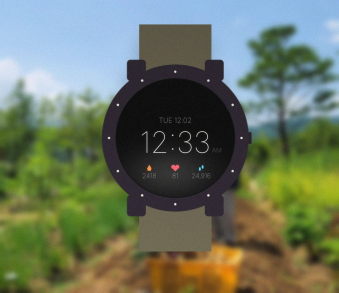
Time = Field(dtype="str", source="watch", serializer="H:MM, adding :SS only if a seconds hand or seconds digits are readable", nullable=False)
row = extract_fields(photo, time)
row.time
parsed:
12:33
